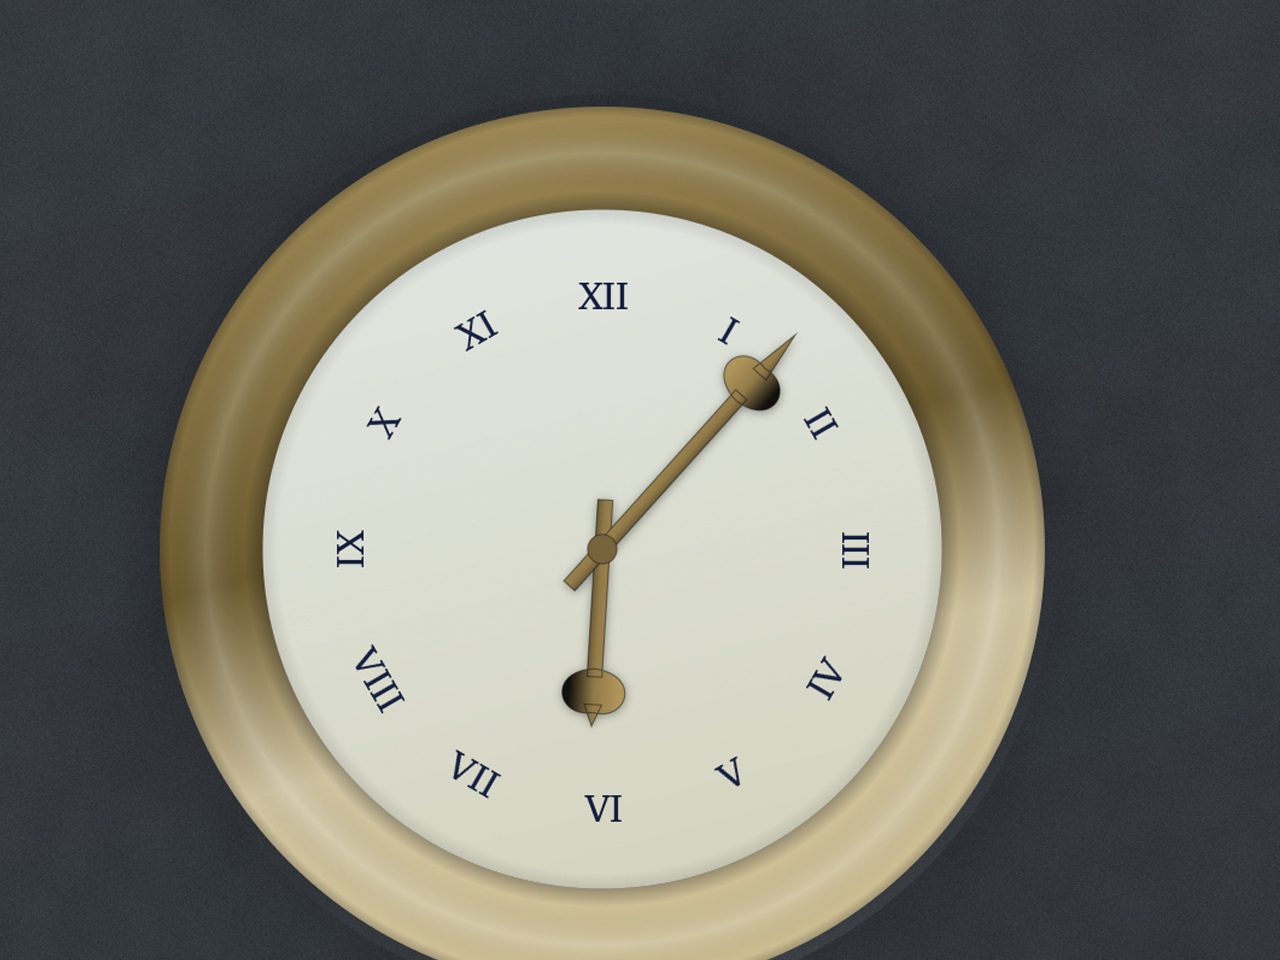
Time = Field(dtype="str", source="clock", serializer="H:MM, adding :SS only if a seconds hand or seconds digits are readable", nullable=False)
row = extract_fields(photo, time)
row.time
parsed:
6:07
